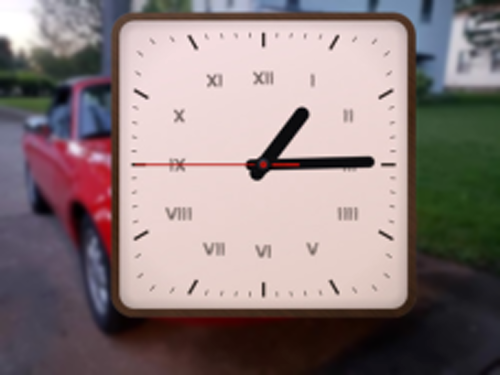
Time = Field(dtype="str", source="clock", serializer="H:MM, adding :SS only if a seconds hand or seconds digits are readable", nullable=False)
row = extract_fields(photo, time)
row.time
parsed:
1:14:45
